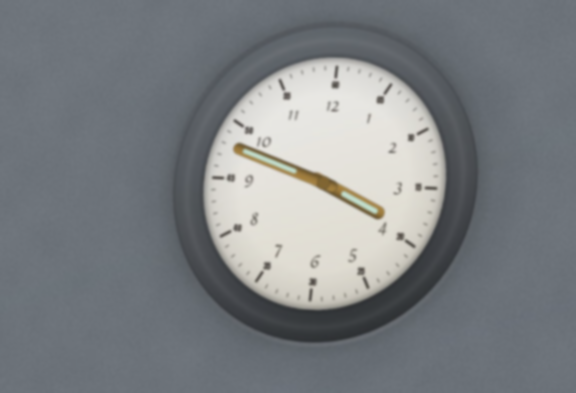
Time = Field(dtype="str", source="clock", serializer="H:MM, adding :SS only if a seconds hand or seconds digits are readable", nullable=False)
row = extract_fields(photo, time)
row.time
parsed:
3:48
